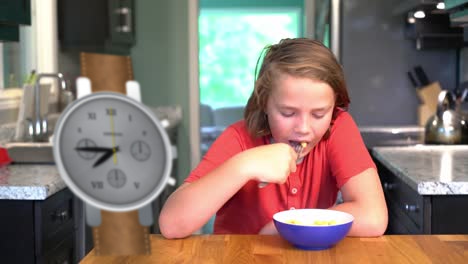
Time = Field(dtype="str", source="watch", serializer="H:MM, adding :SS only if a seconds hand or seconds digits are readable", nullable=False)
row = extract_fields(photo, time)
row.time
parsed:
7:45
